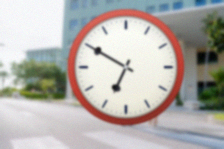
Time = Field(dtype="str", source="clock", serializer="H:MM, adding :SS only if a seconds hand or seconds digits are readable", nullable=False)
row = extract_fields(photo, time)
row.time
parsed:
6:50
